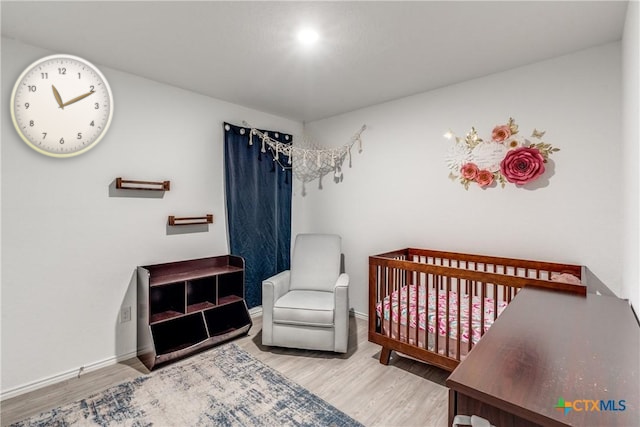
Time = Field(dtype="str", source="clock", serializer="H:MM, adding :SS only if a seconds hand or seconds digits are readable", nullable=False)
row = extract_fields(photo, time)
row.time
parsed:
11:11
